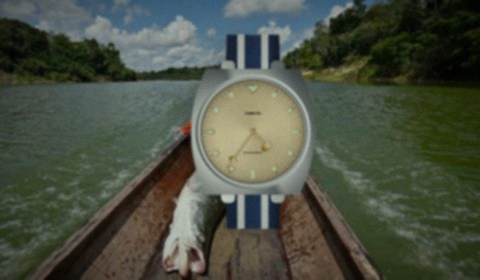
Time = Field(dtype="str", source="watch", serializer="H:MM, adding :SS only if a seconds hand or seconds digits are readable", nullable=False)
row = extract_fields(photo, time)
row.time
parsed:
4:36
